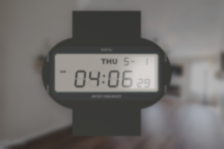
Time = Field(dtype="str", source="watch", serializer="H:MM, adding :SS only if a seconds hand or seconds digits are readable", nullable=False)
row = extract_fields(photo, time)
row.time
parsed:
4:06
